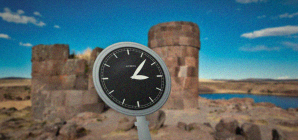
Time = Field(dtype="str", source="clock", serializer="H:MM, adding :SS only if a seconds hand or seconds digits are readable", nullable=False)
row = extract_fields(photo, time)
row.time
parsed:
3:07
